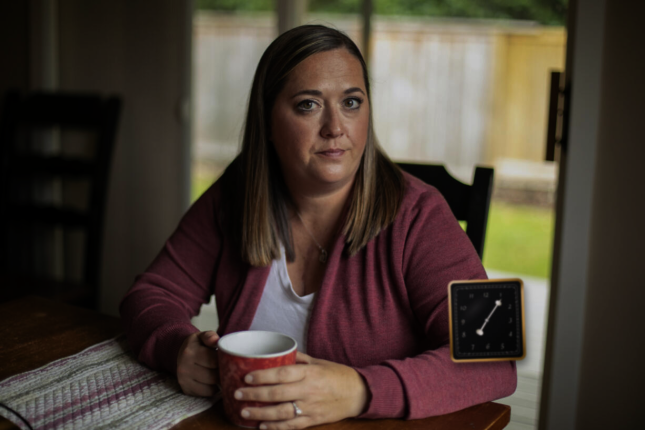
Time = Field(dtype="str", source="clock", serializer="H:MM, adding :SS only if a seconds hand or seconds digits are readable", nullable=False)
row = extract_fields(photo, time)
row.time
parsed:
7:06
